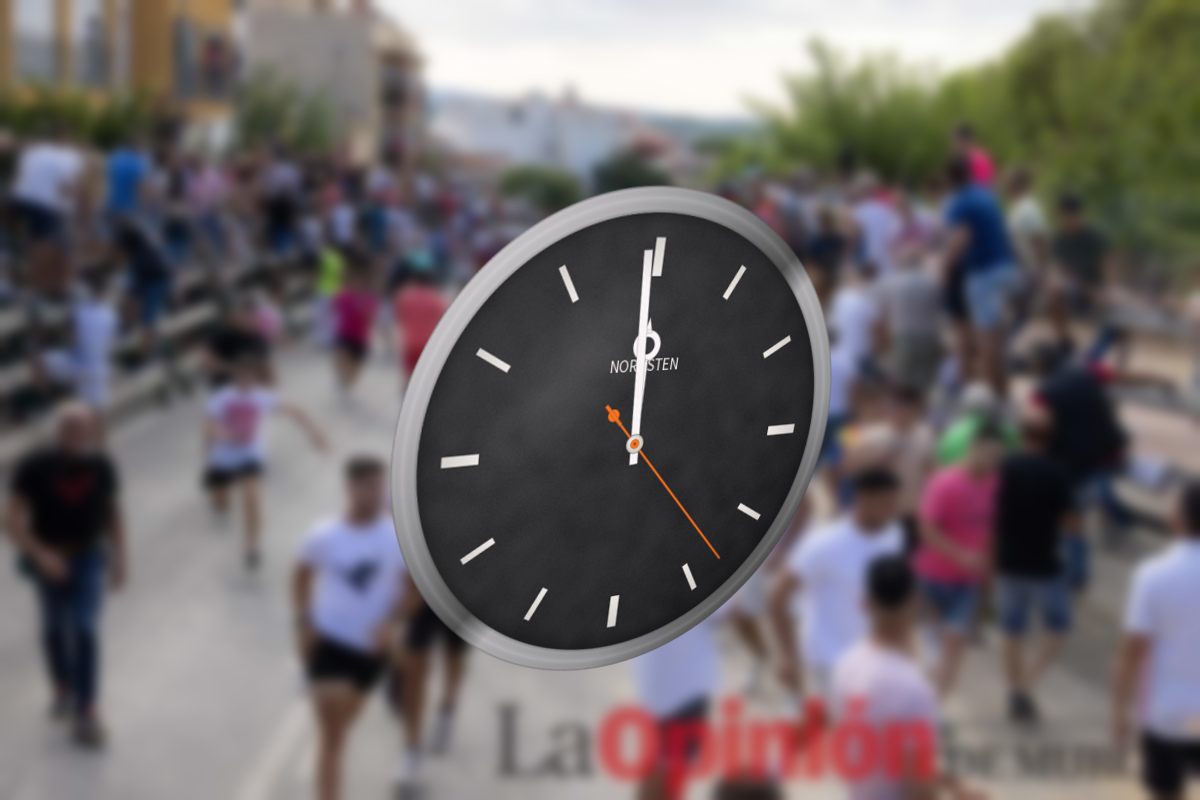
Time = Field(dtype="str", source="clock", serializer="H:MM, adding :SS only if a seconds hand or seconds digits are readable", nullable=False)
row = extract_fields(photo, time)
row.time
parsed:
11:59:23
